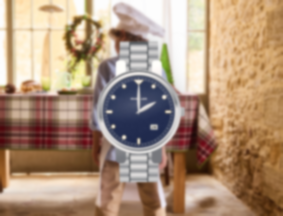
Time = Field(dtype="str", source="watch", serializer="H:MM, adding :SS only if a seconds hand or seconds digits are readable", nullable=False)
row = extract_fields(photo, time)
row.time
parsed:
2:00
